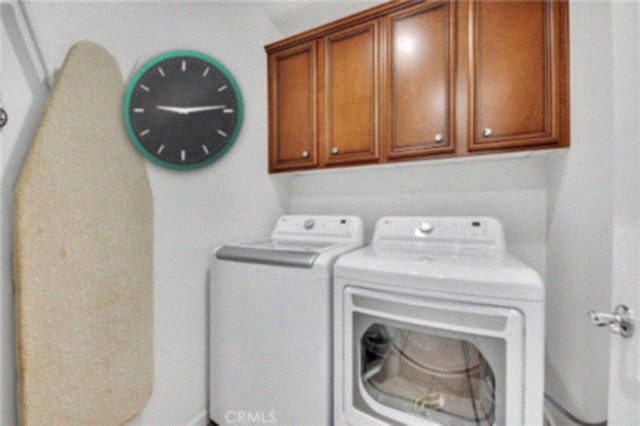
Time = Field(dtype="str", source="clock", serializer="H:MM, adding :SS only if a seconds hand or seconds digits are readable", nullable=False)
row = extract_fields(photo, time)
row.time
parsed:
9:14
